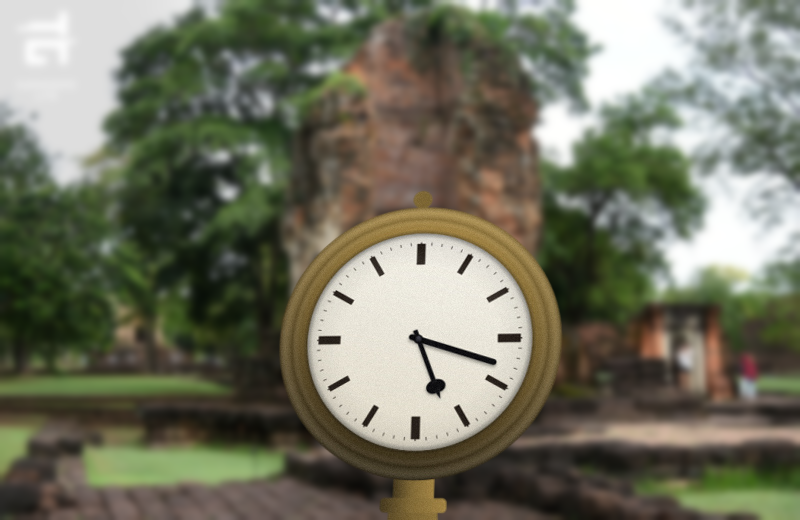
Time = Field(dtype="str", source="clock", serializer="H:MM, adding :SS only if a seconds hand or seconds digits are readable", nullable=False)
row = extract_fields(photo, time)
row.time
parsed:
5:18
